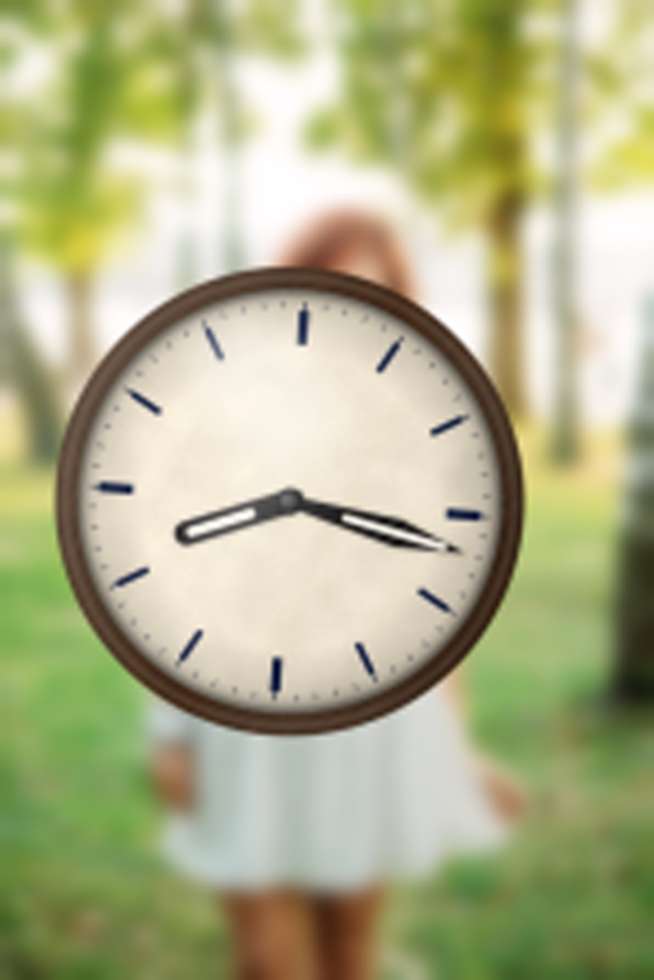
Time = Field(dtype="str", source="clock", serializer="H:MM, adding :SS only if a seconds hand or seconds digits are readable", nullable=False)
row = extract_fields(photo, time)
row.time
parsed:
8:17
